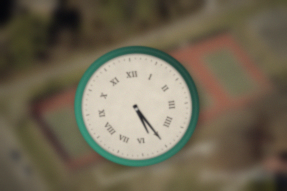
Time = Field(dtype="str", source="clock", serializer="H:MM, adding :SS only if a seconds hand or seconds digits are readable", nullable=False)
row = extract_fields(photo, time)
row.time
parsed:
5:25
